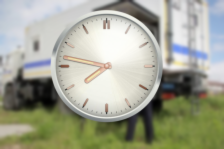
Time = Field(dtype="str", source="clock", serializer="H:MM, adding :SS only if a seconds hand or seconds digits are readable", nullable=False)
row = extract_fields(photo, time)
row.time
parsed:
7:47
